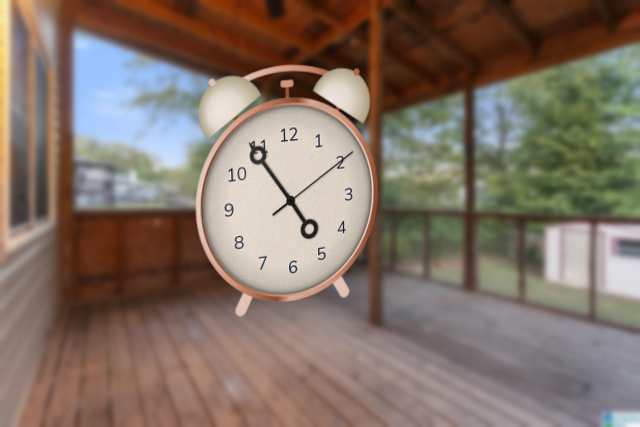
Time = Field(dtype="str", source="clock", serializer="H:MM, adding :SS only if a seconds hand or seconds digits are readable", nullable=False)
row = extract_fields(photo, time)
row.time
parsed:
4:54:10
